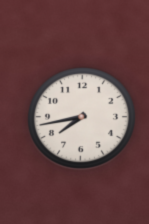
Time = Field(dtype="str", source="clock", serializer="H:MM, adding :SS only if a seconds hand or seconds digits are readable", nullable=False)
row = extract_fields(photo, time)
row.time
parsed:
7:43
